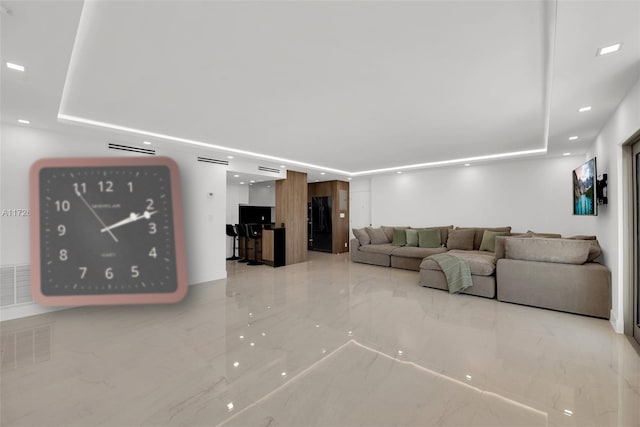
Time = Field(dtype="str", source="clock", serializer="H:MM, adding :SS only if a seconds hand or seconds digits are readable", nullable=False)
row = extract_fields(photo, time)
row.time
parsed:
2:11:54
